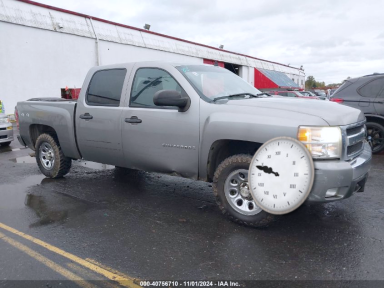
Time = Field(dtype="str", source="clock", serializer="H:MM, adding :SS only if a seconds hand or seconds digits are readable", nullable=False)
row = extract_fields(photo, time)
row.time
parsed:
9:48
